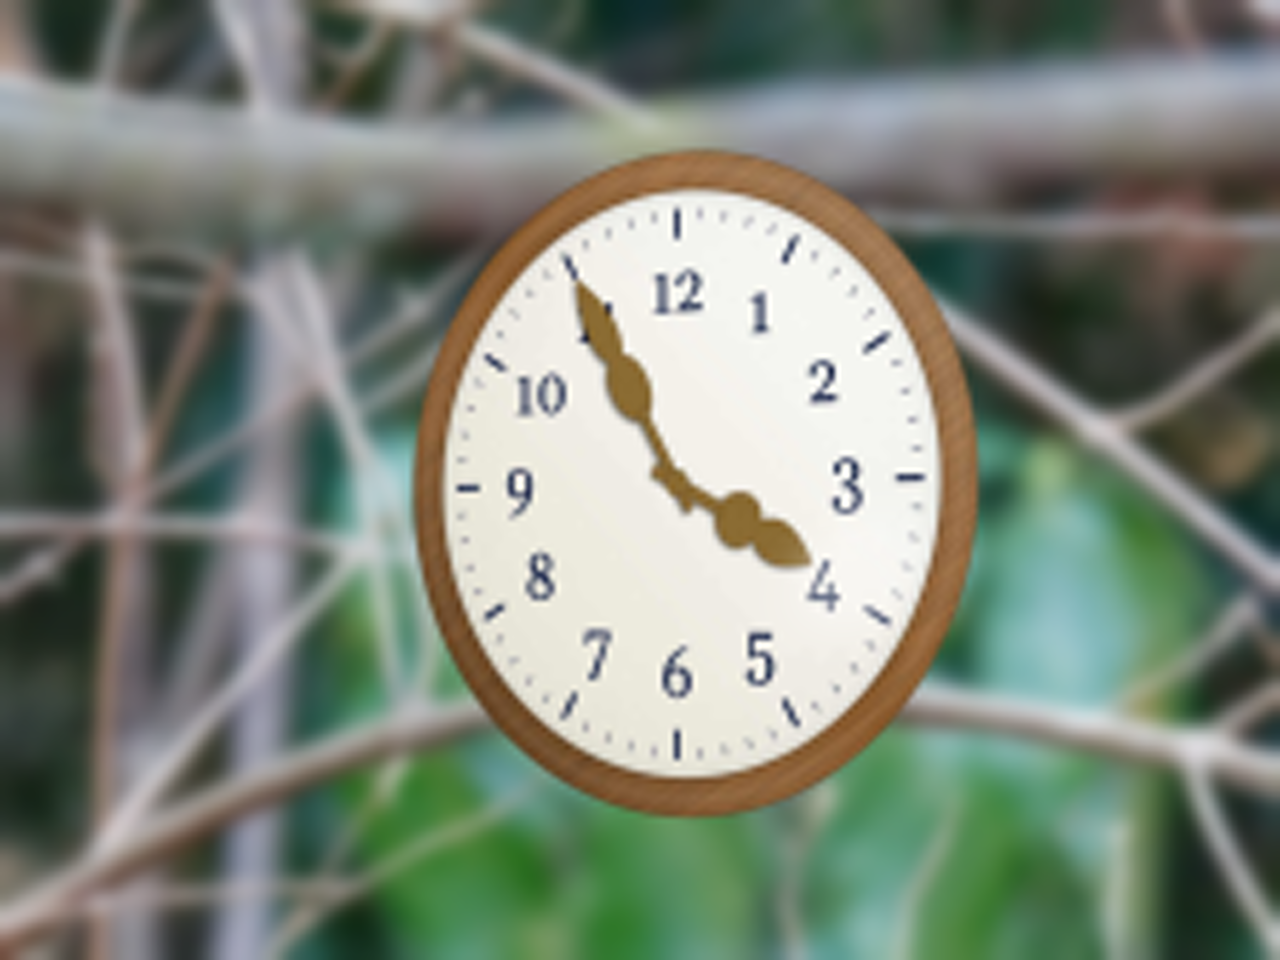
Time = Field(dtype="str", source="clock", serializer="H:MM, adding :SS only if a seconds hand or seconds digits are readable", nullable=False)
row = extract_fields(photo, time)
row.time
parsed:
3:55
